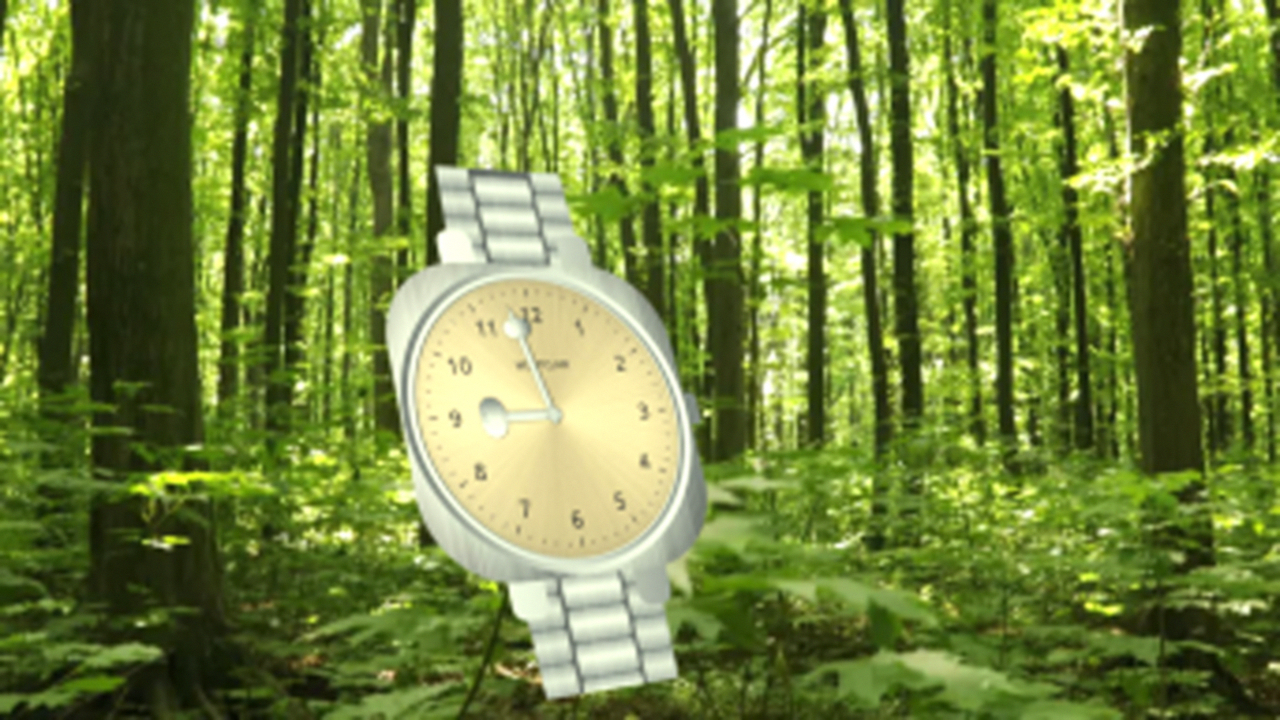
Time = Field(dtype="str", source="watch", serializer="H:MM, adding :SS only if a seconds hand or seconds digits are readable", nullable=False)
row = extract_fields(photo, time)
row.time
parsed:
8:58
